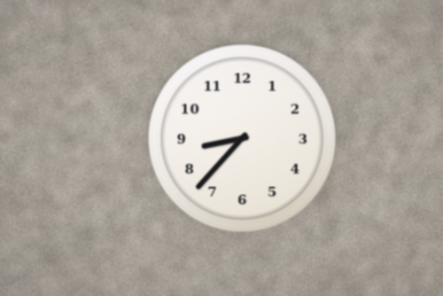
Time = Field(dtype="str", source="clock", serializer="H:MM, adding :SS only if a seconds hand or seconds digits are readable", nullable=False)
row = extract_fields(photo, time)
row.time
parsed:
8:37
